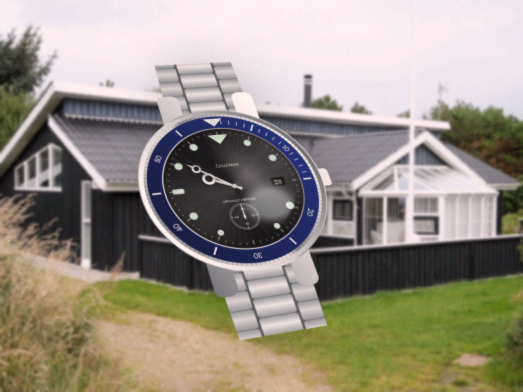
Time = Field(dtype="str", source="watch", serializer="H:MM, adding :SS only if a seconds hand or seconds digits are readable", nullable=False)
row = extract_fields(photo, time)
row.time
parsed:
9:51
